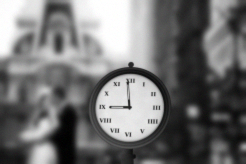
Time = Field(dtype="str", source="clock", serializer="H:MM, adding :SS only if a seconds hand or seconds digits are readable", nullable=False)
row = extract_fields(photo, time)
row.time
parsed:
8:59
